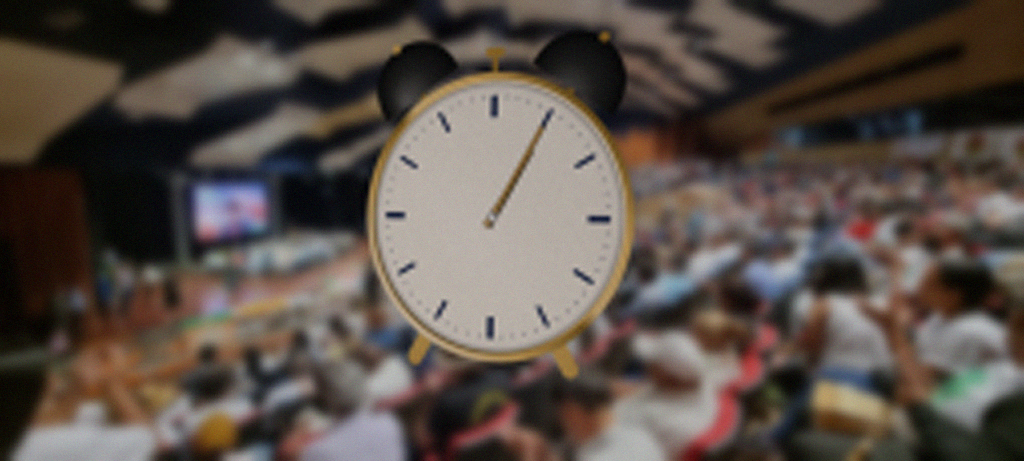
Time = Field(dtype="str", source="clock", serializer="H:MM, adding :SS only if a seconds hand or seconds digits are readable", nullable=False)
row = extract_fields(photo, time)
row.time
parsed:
1:05
